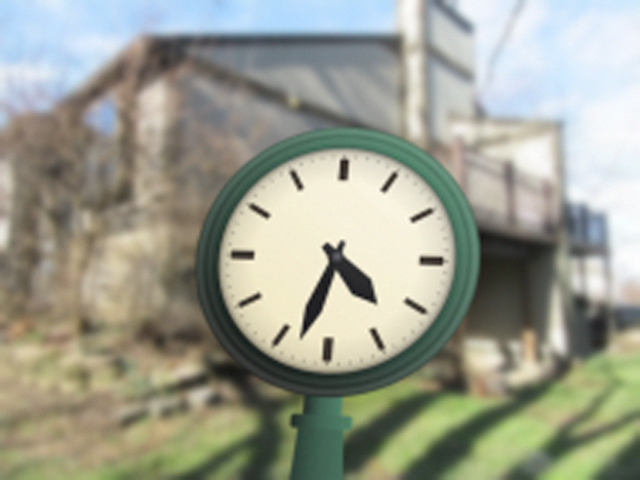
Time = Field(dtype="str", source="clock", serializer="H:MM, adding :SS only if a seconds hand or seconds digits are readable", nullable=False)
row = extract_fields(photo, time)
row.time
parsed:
4:33
